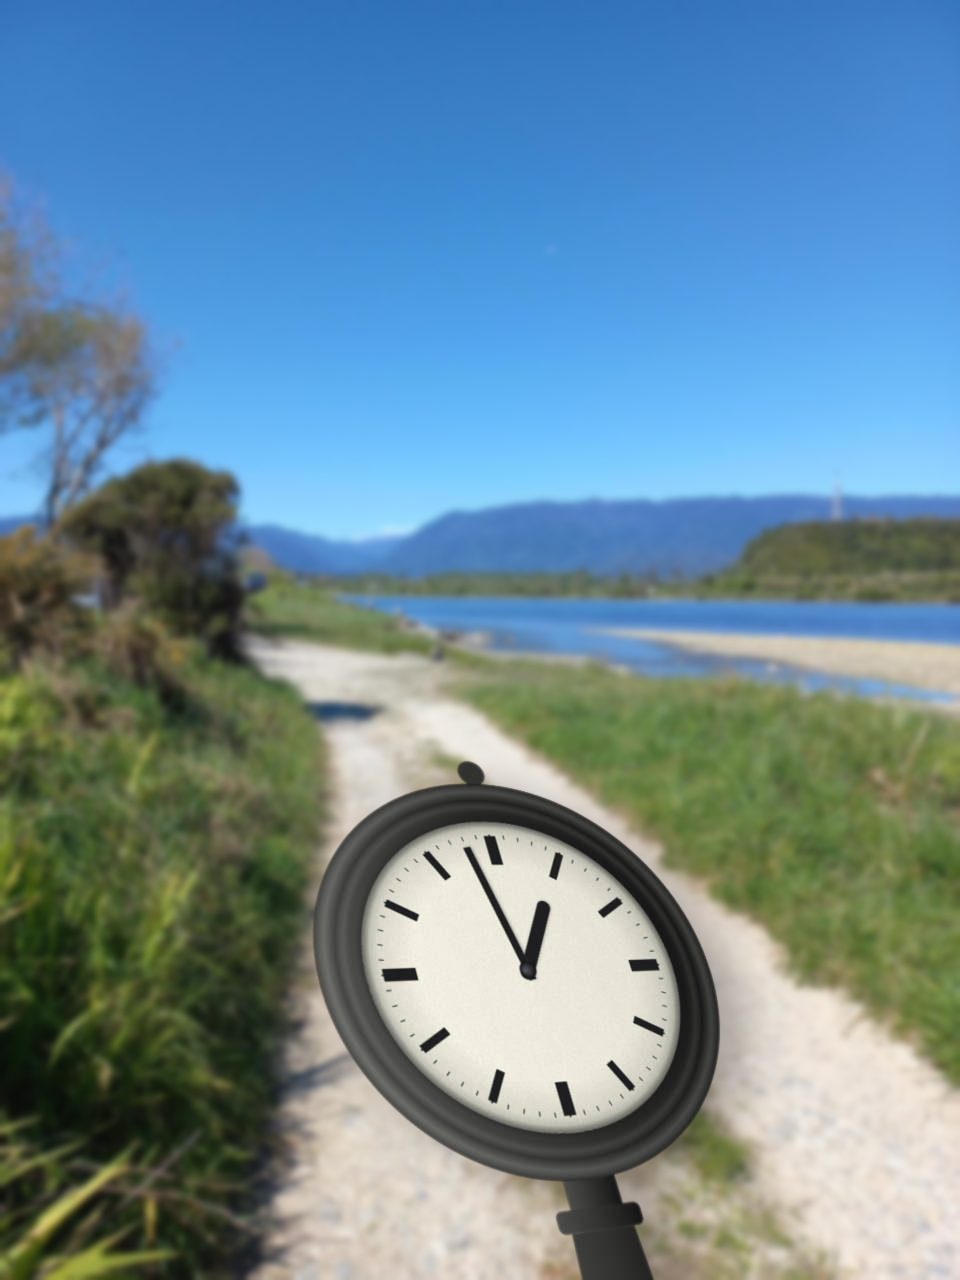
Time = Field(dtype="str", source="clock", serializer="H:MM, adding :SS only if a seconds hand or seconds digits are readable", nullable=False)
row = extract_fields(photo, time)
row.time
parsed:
12:58
